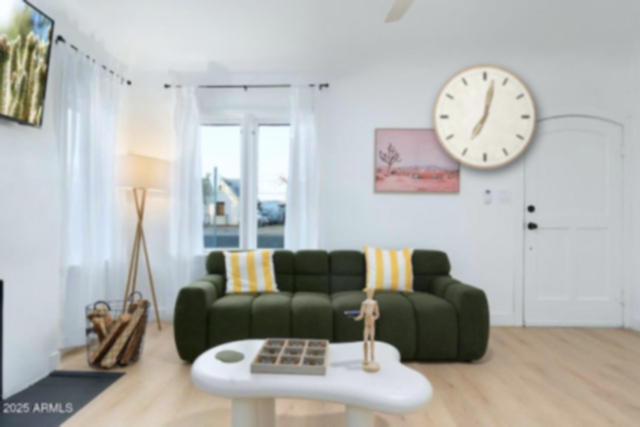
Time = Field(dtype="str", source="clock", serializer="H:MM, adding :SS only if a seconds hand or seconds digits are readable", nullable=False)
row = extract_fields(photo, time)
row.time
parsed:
7:02
